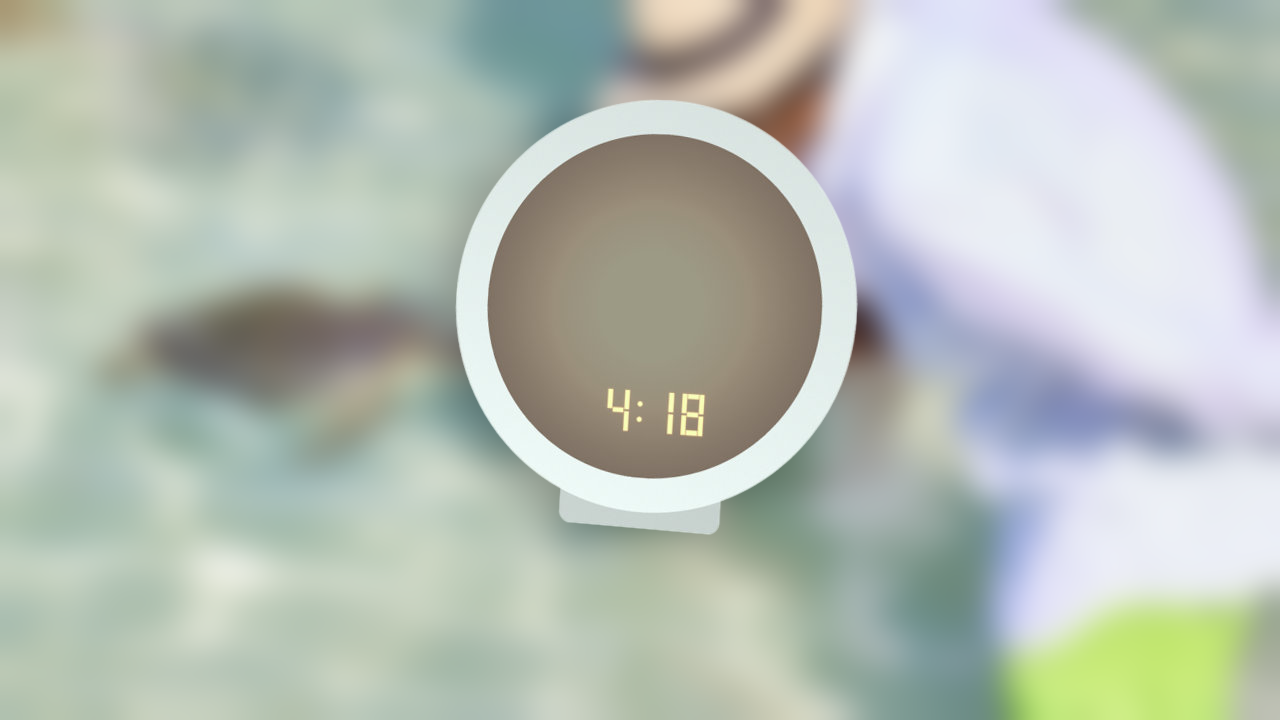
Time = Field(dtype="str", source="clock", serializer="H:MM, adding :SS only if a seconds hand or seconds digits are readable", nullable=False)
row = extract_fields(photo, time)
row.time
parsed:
4:18
